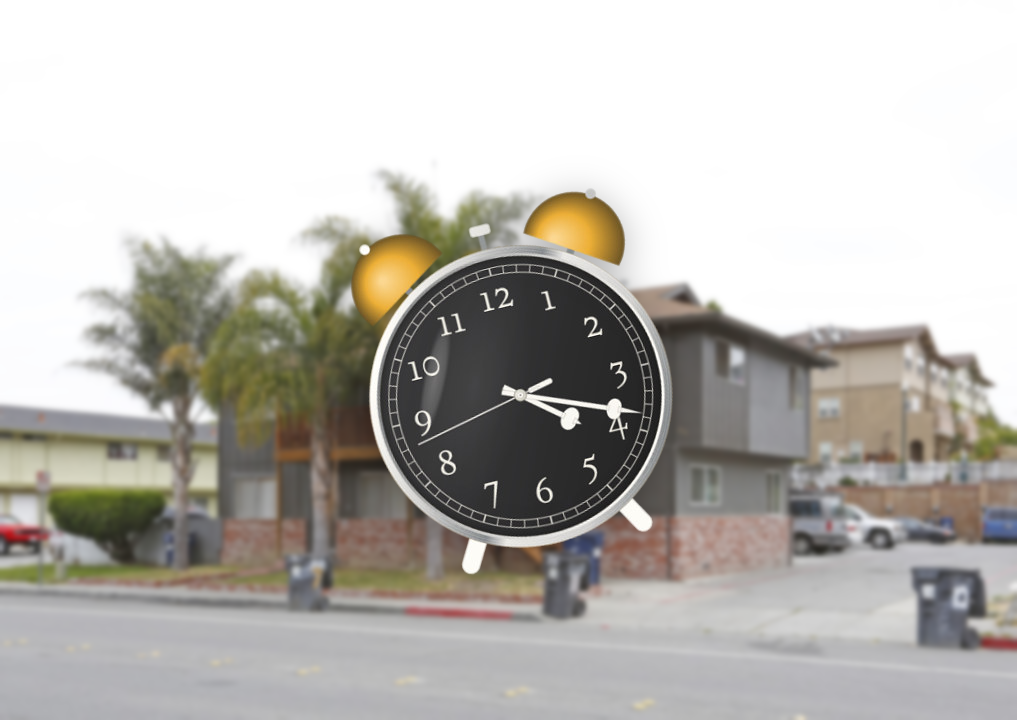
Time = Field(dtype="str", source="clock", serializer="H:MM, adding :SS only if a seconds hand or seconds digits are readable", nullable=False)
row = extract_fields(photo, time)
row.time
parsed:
4:18:43
